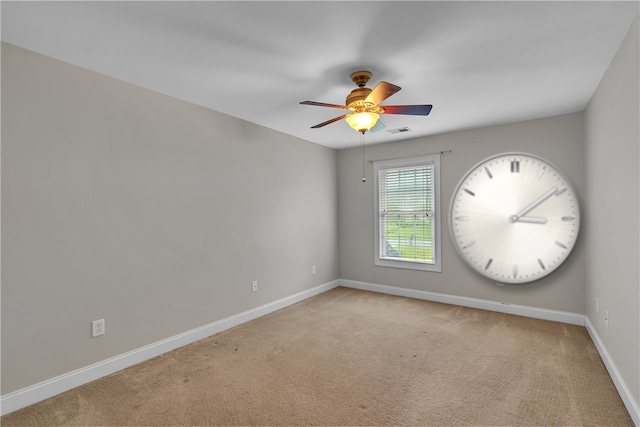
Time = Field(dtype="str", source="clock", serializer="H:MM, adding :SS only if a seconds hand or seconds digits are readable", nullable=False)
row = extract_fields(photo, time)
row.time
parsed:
3:09
